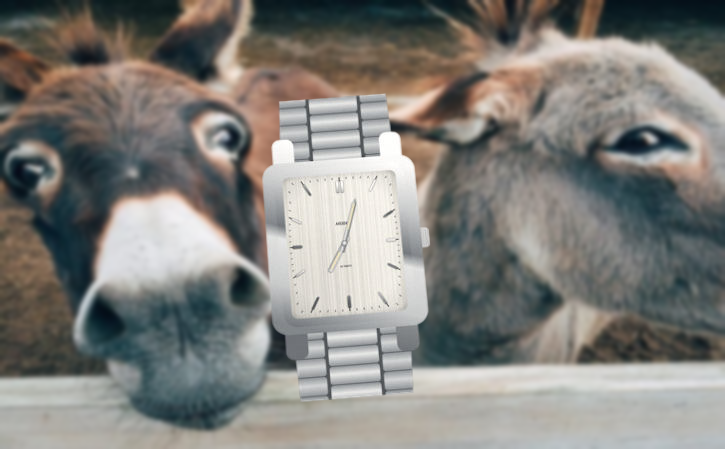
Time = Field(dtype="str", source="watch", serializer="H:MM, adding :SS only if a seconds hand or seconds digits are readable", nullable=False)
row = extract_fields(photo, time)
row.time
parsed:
7:03
